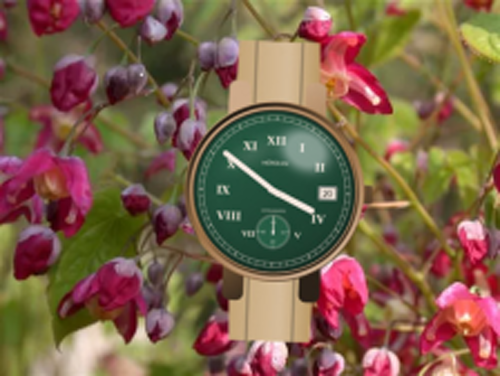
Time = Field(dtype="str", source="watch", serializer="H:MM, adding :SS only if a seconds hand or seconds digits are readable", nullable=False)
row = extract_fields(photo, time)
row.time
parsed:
3:51
